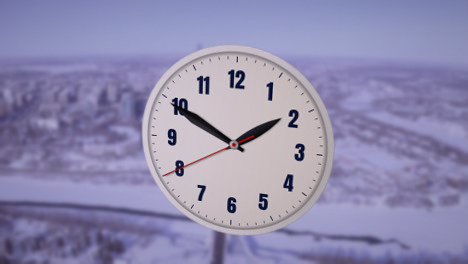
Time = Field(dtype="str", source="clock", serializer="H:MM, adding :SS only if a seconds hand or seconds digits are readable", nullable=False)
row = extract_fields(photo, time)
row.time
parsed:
1:49:40
